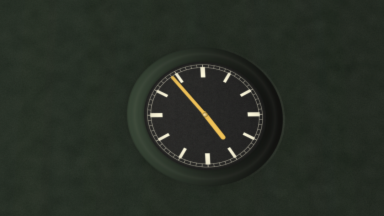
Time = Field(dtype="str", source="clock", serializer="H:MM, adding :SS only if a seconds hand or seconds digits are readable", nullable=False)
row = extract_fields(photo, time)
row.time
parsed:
4:54
